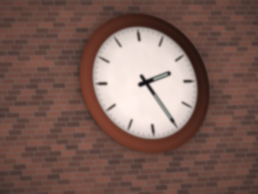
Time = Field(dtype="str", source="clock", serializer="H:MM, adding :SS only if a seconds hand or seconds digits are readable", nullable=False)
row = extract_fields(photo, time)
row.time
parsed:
2:25
